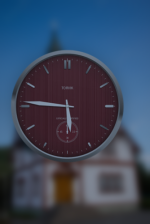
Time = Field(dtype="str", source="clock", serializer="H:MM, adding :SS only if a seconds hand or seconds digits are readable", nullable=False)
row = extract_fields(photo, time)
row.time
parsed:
5:46
